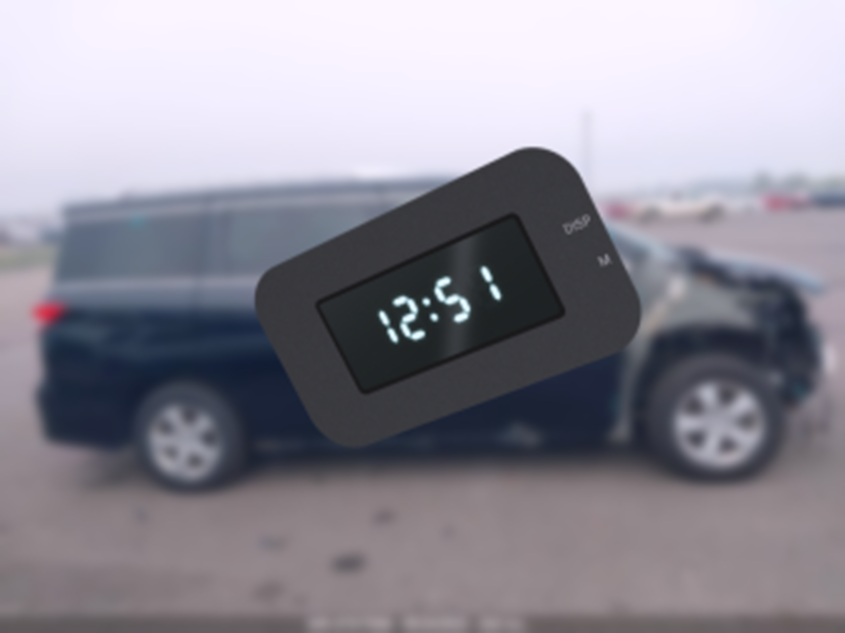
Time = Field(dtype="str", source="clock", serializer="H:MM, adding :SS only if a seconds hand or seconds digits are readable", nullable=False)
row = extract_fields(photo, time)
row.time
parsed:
12:51
